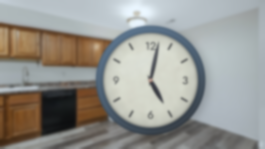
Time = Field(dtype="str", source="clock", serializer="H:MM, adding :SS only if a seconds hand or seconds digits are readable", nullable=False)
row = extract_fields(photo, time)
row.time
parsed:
5:02
